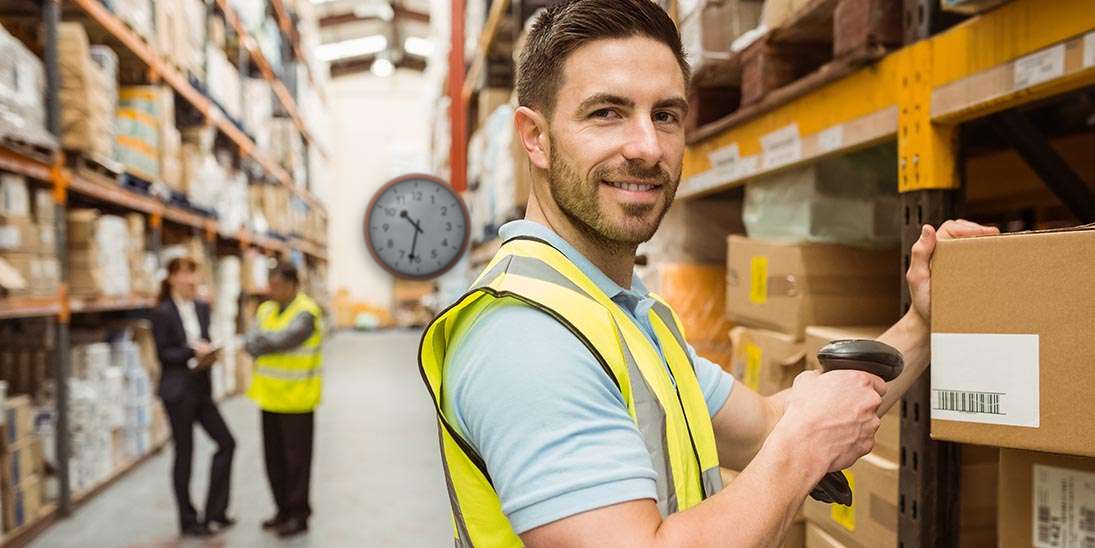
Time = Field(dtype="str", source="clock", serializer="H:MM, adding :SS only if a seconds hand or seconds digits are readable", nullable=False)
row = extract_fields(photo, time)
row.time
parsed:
10:32
